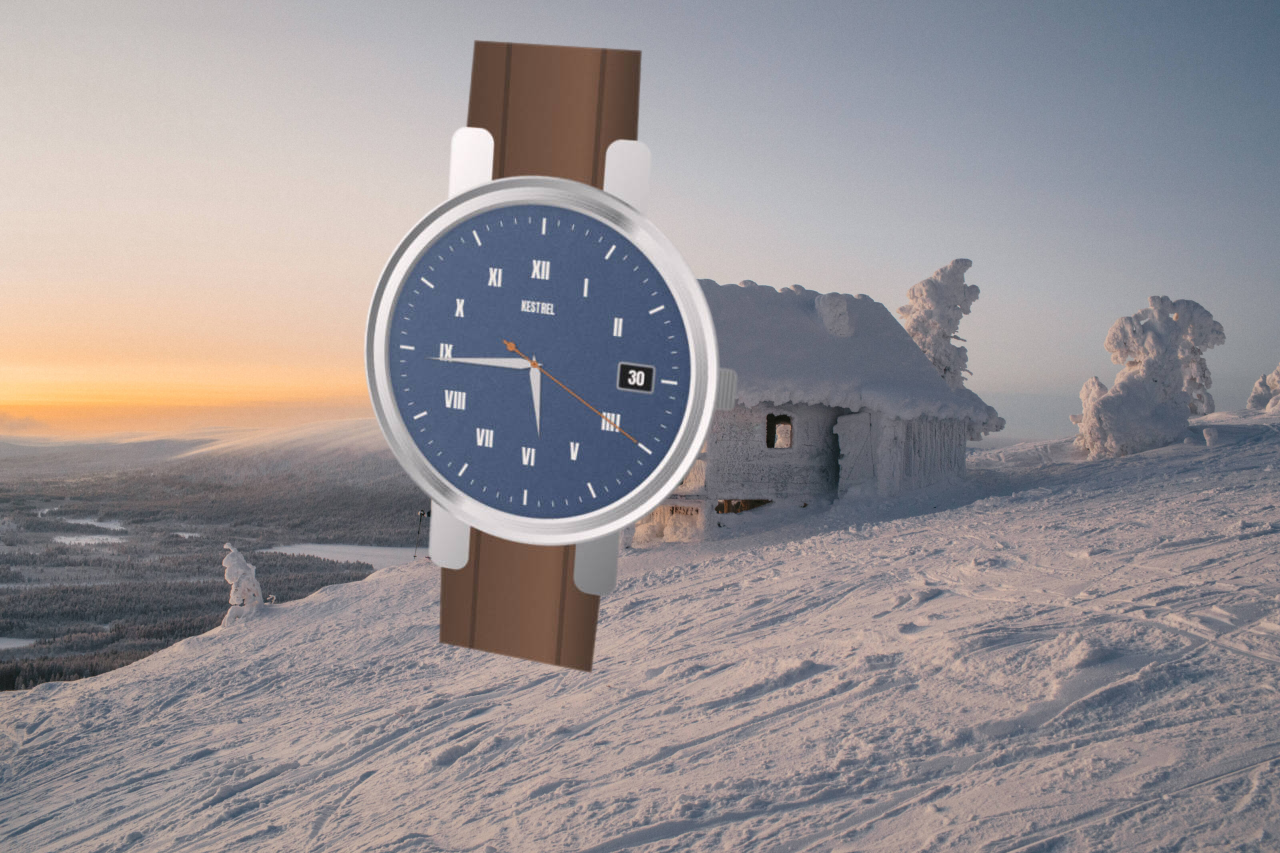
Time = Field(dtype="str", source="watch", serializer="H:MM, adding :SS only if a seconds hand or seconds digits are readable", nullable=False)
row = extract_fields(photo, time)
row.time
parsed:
5:44:20
